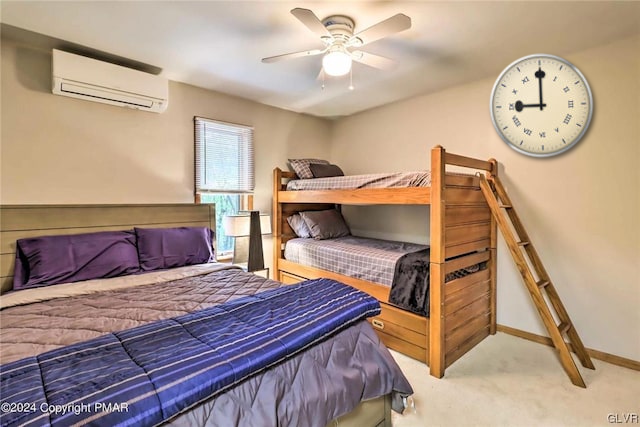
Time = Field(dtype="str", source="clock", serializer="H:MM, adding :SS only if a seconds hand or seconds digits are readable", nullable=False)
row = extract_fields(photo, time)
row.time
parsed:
9:00
